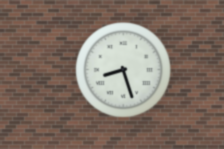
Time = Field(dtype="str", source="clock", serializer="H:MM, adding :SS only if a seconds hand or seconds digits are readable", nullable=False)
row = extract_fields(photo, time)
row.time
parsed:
8:27
